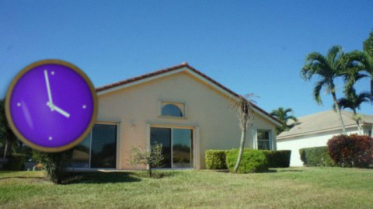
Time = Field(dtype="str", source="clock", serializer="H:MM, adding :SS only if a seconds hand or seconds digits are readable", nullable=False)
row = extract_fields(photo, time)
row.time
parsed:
3:58
